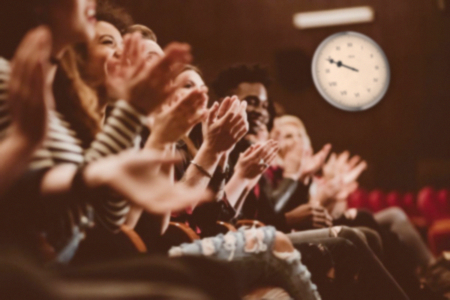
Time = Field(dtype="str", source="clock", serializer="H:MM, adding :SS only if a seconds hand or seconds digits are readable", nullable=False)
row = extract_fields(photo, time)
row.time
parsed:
9:49
